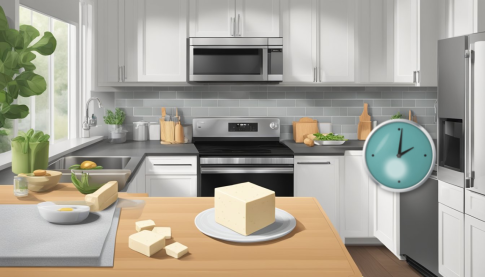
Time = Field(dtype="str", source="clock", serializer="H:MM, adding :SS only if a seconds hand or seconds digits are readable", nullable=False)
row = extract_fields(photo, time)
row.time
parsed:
2:01
